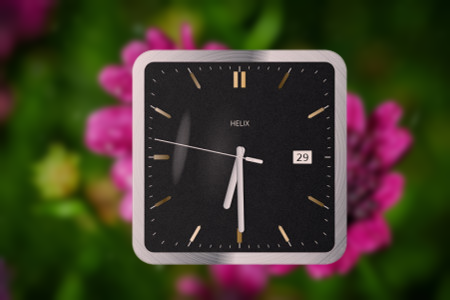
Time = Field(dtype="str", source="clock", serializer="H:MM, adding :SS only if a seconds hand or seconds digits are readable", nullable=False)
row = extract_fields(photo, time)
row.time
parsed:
6:29:47
